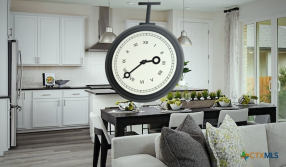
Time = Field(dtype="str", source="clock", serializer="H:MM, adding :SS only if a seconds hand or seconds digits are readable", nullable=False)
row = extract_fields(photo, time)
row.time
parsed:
2:38
